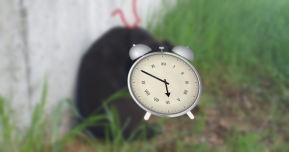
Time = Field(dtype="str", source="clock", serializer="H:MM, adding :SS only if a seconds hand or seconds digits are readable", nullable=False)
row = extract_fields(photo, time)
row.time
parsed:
5:50
